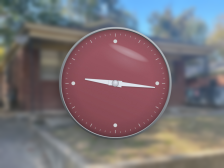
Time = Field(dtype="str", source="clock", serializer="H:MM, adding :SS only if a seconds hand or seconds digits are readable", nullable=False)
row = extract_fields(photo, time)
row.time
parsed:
9:16
